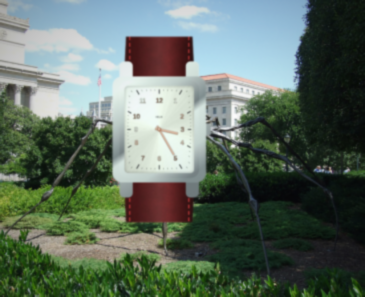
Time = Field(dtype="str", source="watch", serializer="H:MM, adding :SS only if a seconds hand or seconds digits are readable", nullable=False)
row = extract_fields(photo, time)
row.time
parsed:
3:25
